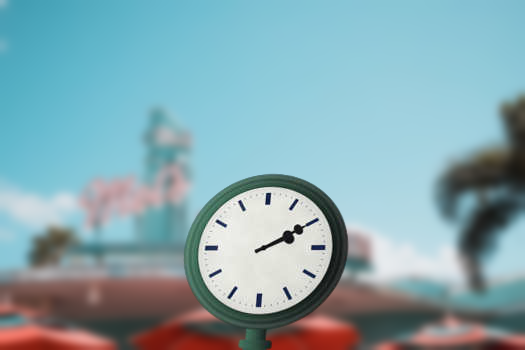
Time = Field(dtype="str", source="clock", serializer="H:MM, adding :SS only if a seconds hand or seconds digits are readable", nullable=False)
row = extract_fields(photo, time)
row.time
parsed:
2:10
